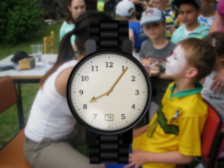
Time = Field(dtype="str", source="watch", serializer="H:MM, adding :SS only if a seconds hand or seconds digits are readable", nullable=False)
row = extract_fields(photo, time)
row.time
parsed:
8:06
